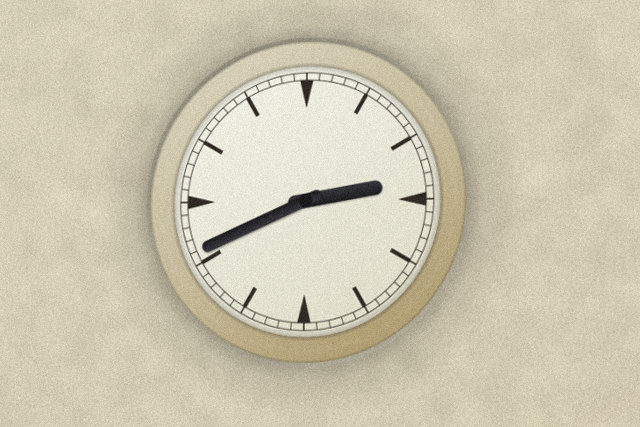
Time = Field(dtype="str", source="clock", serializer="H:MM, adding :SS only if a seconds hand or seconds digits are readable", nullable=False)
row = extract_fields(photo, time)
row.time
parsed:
2:41
